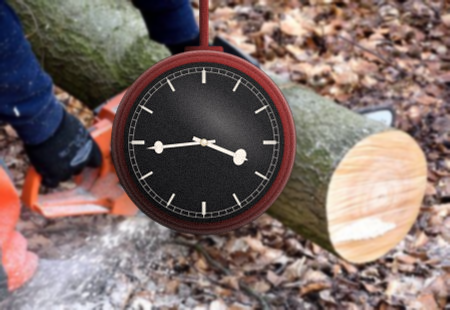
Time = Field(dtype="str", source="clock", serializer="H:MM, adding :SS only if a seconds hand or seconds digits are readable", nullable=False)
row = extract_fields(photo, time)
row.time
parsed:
3:44
